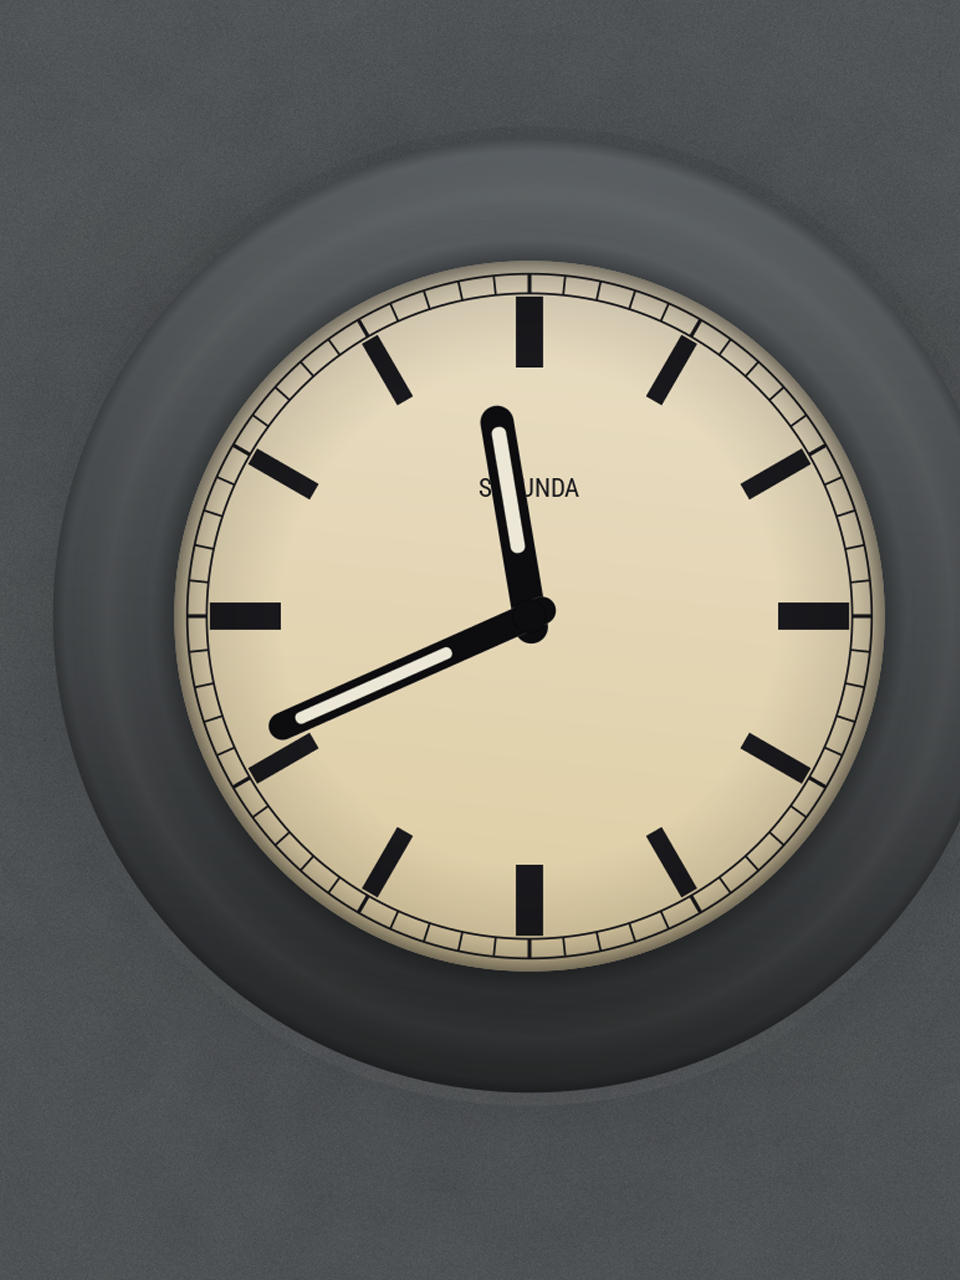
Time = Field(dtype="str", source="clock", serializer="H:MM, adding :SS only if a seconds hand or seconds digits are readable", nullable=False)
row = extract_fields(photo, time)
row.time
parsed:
11:41
